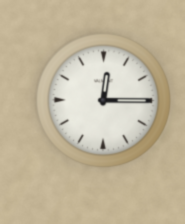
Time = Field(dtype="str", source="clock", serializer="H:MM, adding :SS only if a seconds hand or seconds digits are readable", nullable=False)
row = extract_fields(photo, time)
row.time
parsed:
12:15
